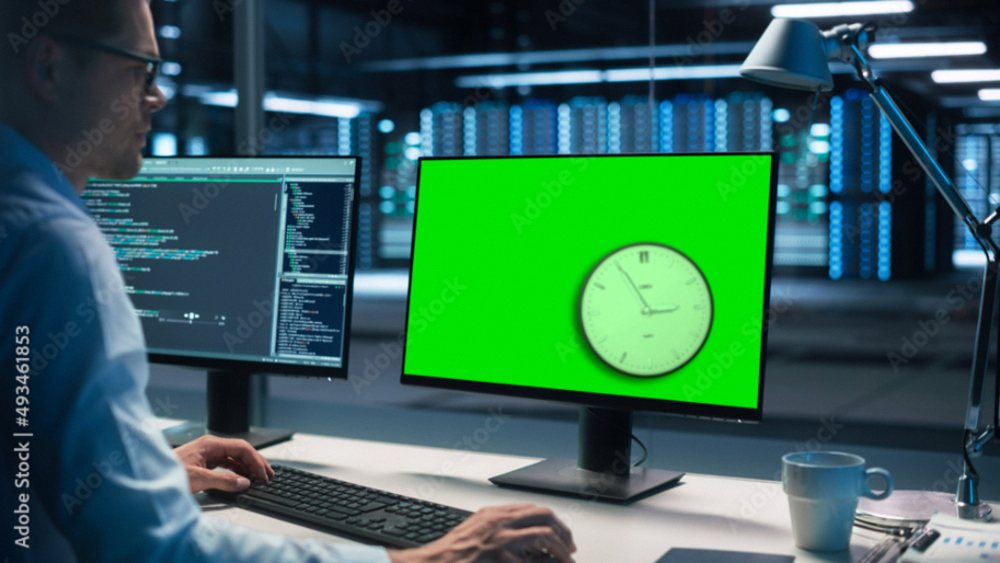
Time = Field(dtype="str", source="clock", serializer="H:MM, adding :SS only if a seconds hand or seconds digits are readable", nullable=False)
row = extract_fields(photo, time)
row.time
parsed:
2:55
